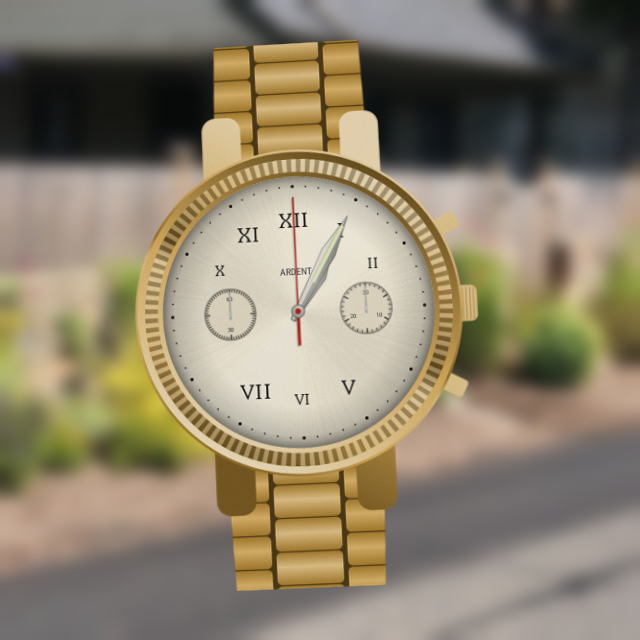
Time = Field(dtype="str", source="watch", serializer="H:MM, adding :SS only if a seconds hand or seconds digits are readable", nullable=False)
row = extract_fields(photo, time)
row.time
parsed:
1:05
